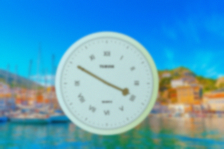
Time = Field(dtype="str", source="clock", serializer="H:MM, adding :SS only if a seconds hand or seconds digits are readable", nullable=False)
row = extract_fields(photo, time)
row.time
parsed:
3:50
